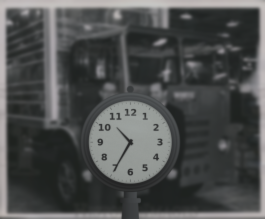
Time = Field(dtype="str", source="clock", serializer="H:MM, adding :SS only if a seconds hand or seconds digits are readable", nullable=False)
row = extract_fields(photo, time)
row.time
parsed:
10:35
